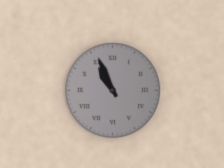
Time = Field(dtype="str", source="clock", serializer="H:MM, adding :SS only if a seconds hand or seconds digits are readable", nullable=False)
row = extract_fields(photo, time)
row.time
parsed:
10:56
